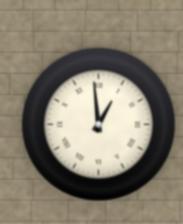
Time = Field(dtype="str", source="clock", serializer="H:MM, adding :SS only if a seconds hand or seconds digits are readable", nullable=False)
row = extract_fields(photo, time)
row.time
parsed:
12:59
